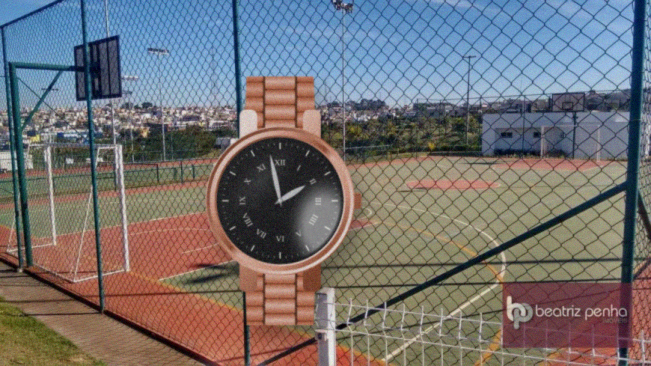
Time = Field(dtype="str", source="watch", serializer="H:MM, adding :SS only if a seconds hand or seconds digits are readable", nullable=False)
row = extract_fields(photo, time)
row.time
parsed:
1:58
